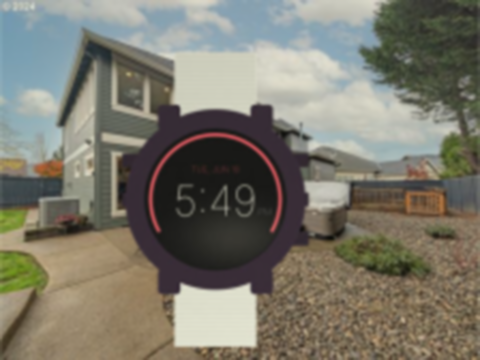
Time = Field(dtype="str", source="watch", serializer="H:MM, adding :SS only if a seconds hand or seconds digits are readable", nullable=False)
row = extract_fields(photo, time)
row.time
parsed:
5:49
